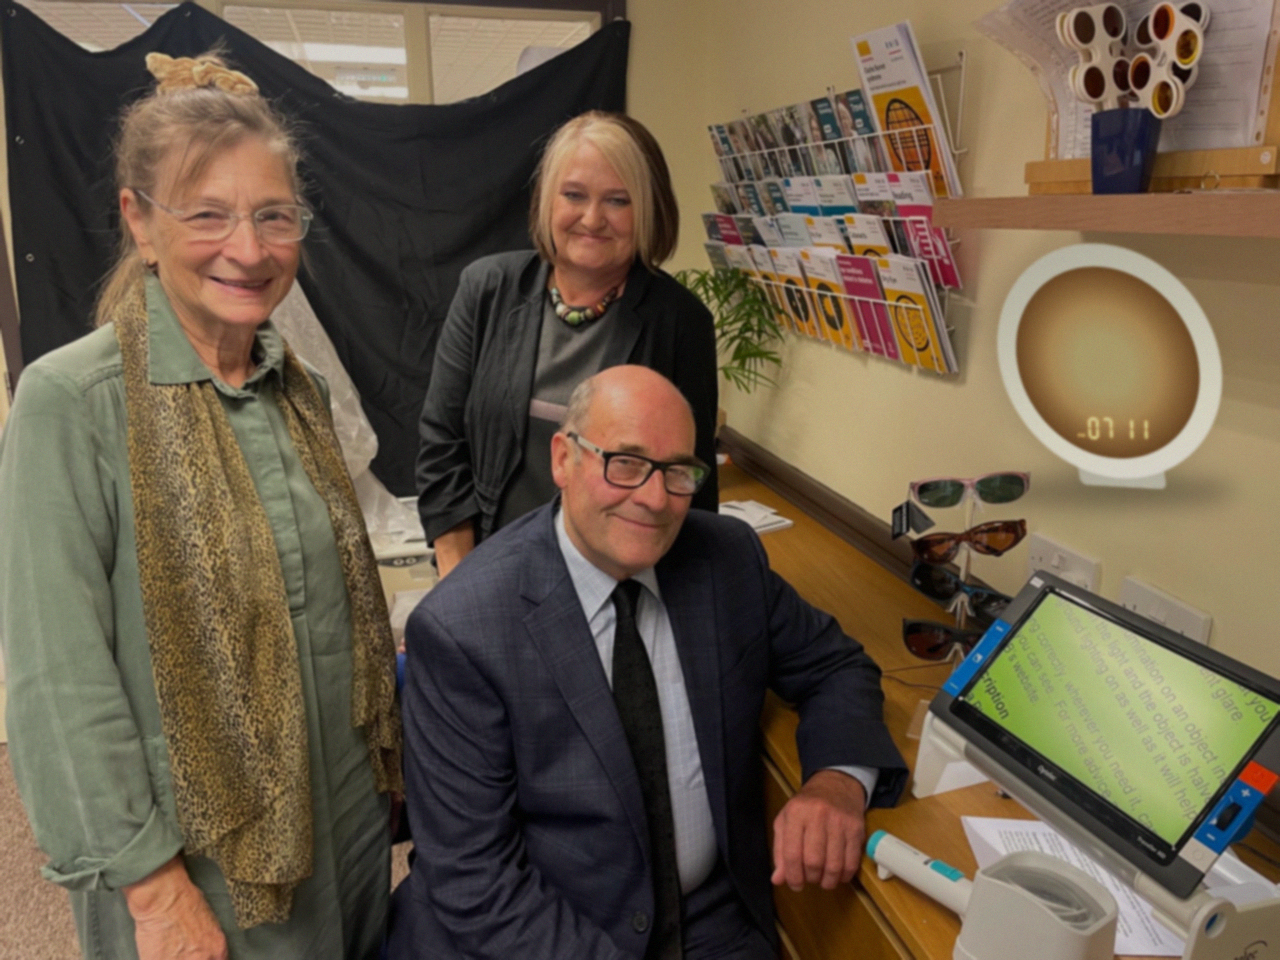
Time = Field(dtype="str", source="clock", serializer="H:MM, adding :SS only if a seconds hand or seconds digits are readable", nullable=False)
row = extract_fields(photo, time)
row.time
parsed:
7:11
